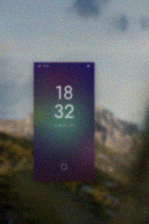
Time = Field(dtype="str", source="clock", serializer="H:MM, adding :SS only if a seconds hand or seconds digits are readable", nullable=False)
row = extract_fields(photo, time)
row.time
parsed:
18:32
